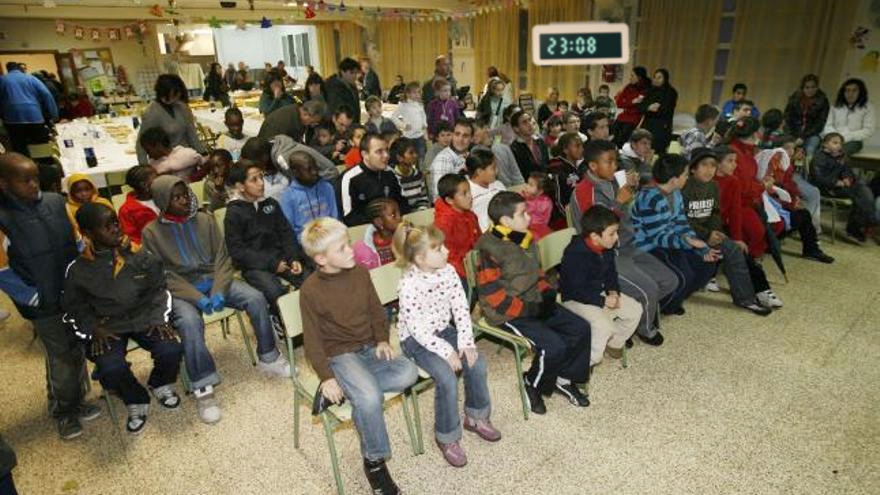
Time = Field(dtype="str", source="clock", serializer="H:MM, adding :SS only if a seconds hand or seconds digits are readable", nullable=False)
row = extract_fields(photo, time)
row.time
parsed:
23:08
